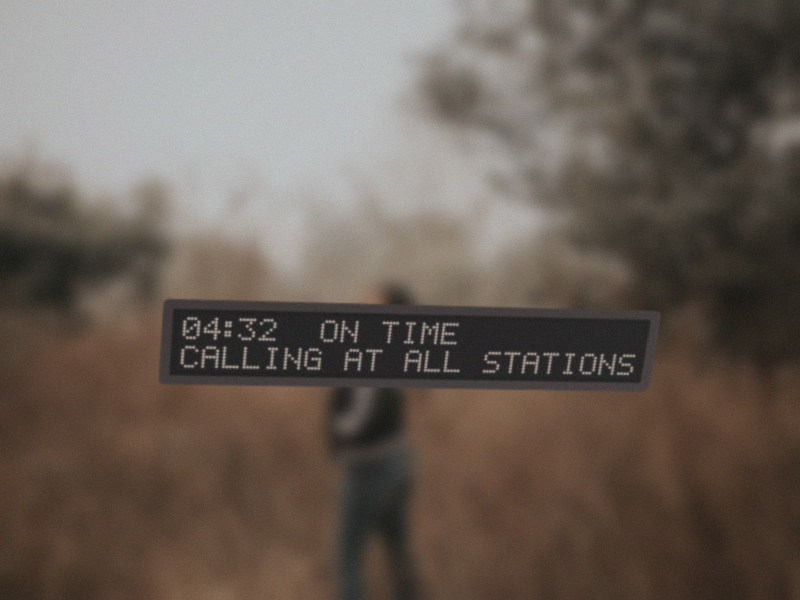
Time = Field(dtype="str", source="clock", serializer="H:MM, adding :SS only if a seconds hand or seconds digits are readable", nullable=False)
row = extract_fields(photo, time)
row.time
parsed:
4:32
